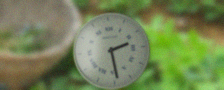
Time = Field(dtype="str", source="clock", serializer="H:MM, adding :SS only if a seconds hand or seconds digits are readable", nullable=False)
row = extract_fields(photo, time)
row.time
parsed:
2:29
